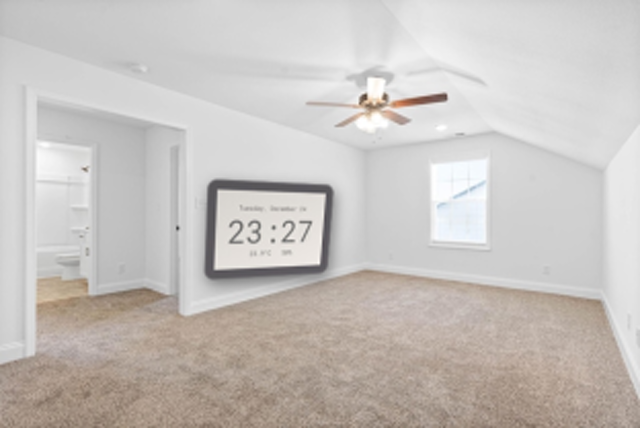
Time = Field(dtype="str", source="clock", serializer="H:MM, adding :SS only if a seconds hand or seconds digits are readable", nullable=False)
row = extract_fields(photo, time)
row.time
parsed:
23:27
